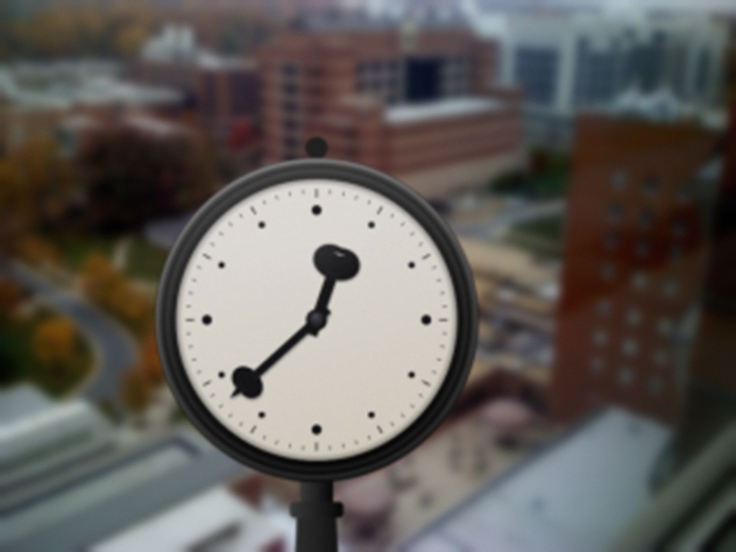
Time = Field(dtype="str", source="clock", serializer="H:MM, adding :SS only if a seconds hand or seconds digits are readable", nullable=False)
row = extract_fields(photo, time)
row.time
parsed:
12:38
